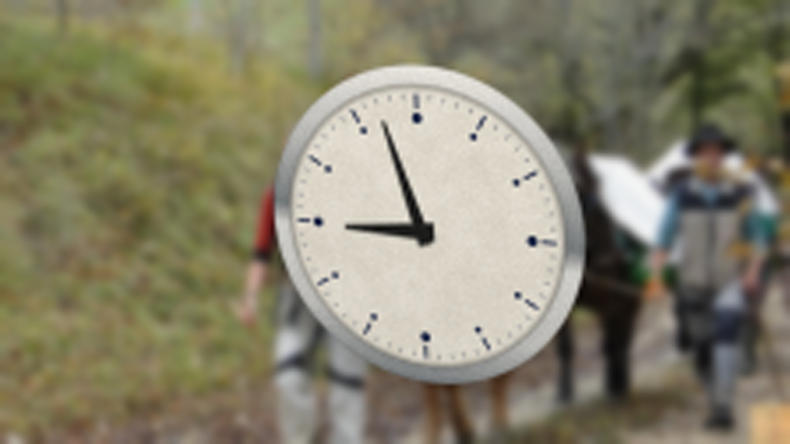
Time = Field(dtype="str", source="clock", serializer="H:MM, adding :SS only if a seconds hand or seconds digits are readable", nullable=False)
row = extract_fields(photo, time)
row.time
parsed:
8:57
